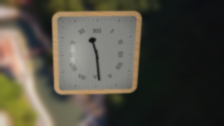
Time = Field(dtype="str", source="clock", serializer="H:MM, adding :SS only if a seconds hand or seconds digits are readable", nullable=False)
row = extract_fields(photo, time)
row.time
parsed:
11:29
